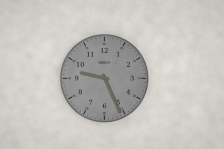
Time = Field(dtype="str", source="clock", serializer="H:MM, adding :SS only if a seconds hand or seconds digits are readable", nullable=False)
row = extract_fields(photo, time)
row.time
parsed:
9:26
